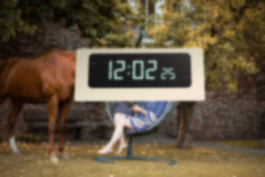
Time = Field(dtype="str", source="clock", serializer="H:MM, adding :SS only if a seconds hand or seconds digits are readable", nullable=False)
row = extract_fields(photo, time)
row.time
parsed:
12:02
